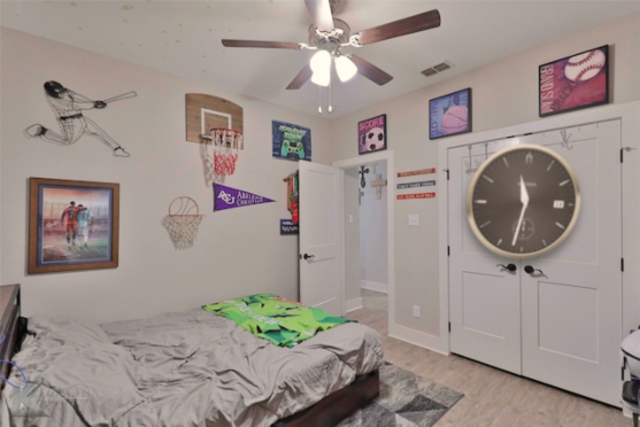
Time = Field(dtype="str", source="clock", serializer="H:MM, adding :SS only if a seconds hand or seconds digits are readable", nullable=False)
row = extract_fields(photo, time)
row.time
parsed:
11:32
